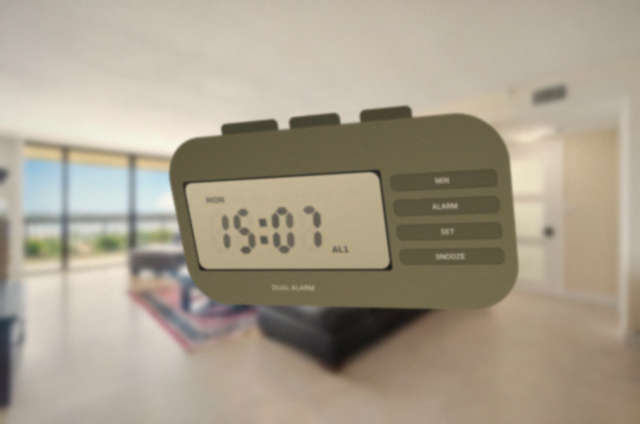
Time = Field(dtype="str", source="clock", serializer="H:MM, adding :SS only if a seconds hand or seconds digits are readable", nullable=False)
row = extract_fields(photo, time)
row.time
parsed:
15:07
